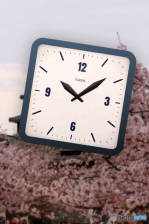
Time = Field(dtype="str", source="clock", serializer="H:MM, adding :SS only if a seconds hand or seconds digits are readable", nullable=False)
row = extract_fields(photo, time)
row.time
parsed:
10:08
